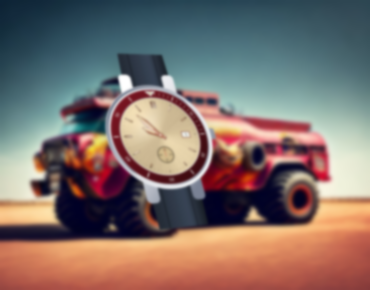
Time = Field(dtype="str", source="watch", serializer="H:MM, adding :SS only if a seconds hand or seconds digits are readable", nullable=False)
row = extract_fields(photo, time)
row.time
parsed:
9:53
